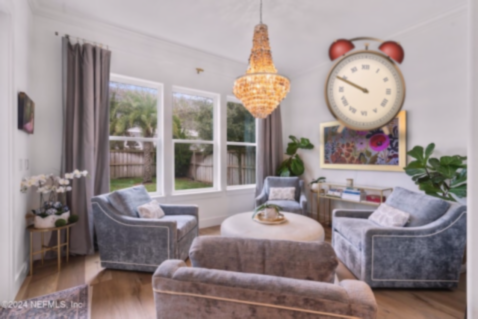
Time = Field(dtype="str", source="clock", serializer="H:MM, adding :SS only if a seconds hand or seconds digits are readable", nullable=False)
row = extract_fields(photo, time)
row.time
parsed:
9:49
